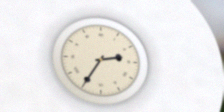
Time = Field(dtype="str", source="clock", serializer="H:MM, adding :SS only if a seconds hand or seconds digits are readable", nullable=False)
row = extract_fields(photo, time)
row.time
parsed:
2:35
